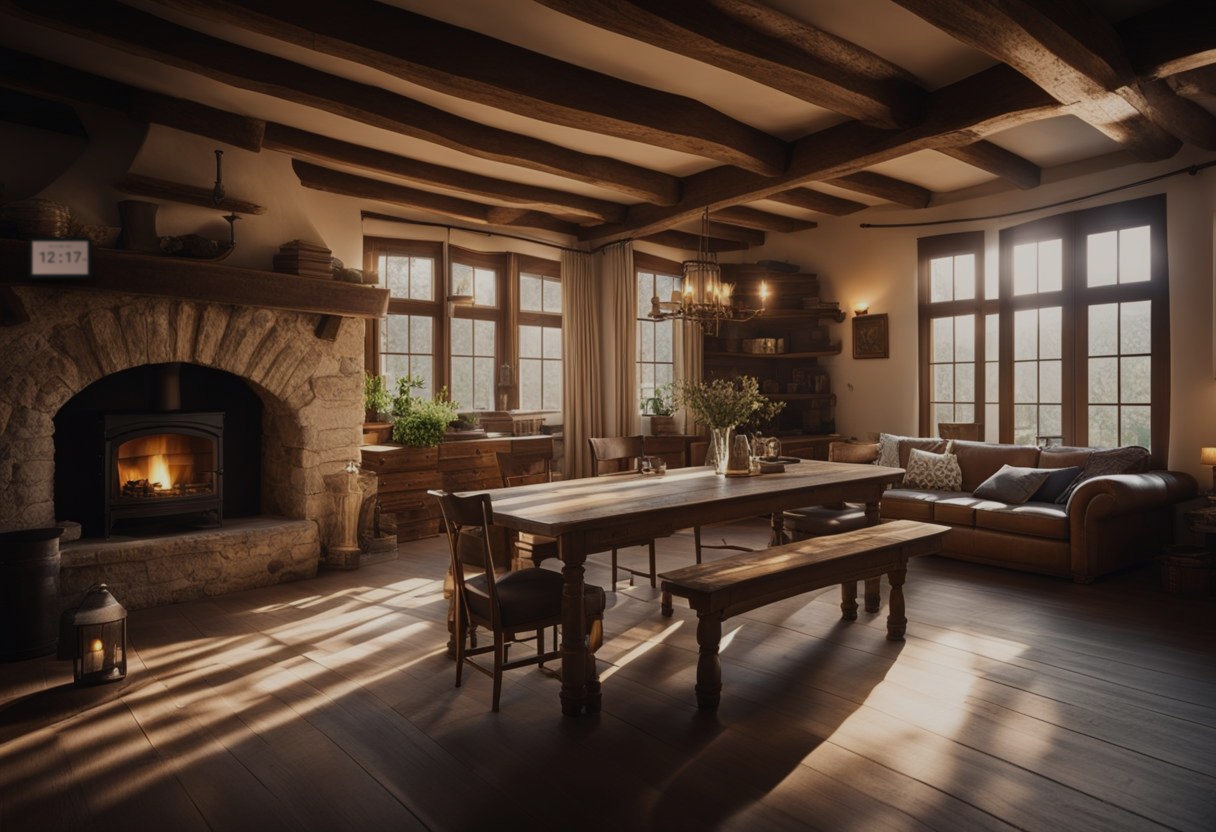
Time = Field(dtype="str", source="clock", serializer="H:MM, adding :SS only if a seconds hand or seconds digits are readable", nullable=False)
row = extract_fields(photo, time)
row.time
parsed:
12:17
